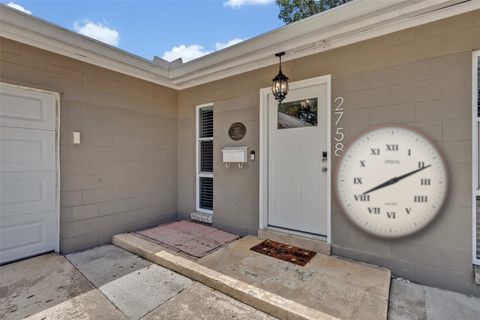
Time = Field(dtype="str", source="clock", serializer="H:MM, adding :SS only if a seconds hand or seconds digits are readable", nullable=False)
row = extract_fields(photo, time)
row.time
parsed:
8:11
